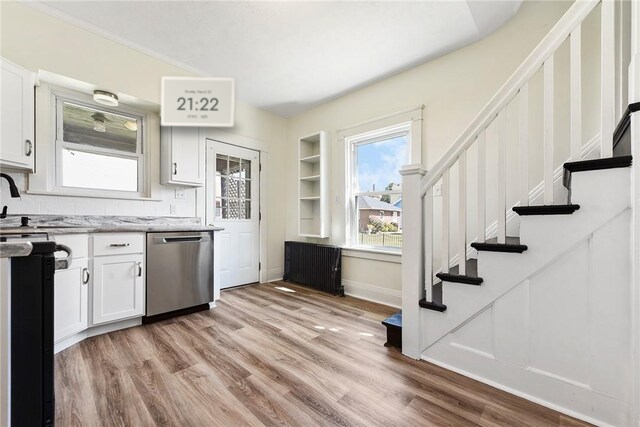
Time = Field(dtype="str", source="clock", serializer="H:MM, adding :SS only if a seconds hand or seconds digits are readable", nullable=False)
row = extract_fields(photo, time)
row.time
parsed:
21:22
